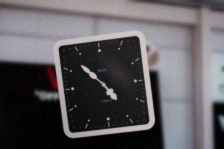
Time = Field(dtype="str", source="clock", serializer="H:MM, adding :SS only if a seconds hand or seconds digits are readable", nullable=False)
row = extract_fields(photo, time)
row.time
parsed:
4:53
